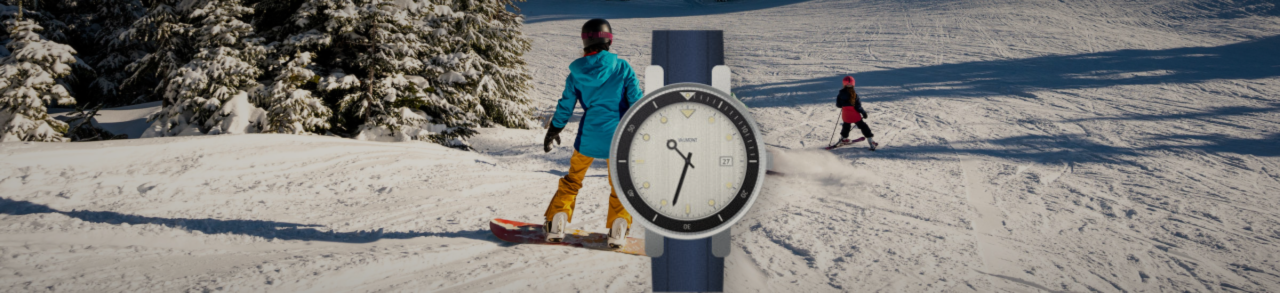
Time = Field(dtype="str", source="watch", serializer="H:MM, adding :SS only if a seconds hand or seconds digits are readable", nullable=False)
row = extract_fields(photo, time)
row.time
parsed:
10:33
